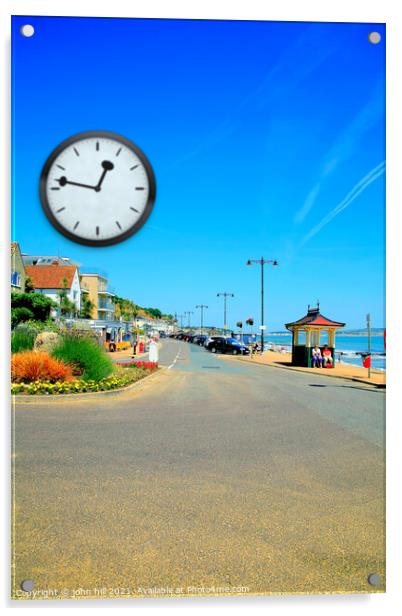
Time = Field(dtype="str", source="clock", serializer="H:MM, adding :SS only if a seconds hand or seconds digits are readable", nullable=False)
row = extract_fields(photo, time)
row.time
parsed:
12:47
